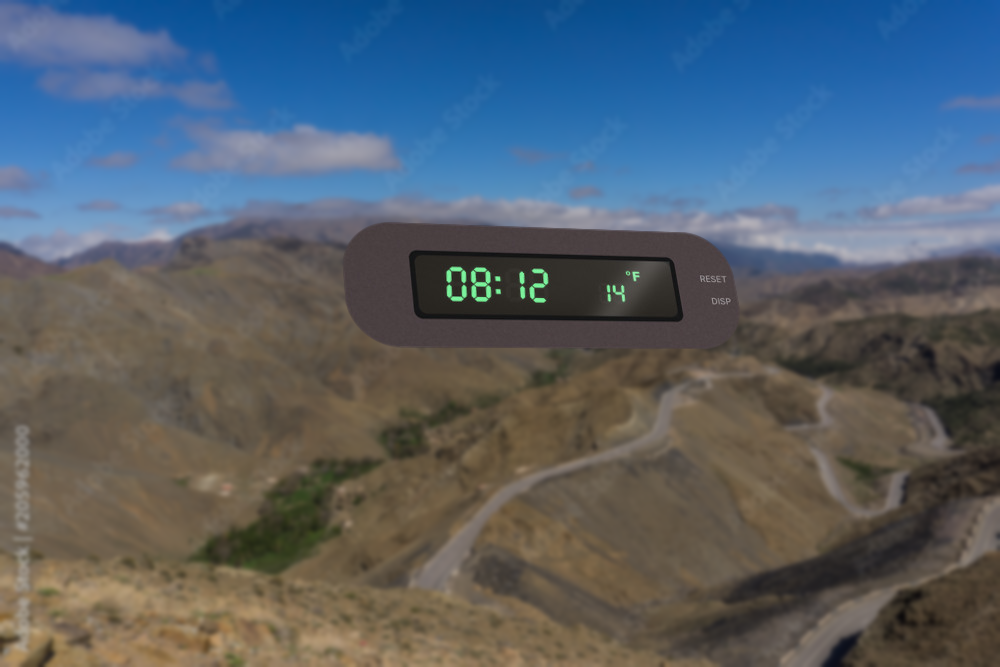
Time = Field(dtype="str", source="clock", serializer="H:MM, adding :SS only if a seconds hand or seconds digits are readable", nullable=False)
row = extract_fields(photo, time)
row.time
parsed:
8:12
